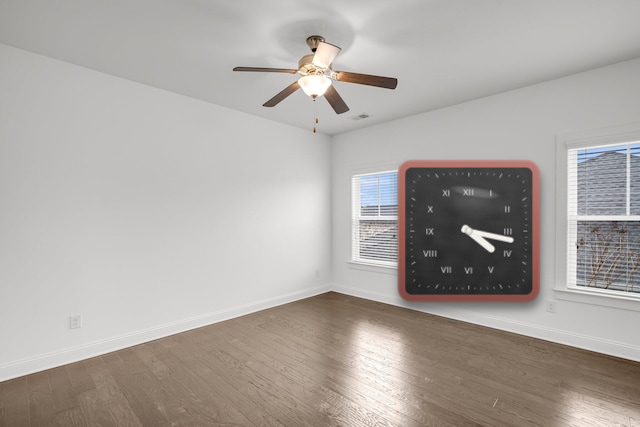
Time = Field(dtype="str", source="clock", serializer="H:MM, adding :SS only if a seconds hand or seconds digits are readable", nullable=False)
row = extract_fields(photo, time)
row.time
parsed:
4:17
